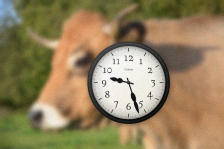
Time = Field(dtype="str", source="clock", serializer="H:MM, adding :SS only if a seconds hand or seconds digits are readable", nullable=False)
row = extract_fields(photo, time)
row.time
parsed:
9:27
